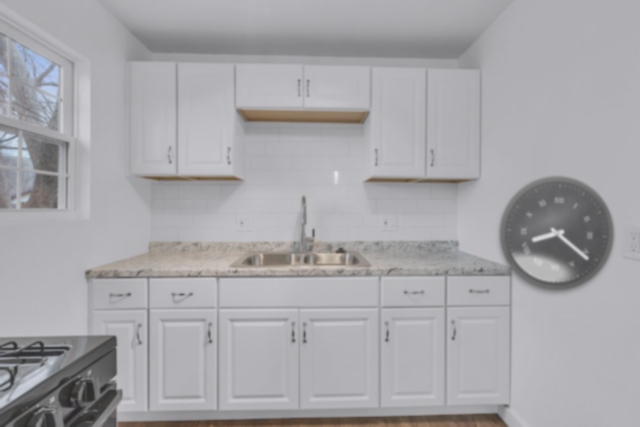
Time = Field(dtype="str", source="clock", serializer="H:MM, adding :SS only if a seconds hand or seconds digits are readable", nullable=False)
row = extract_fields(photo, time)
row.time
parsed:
8:21
